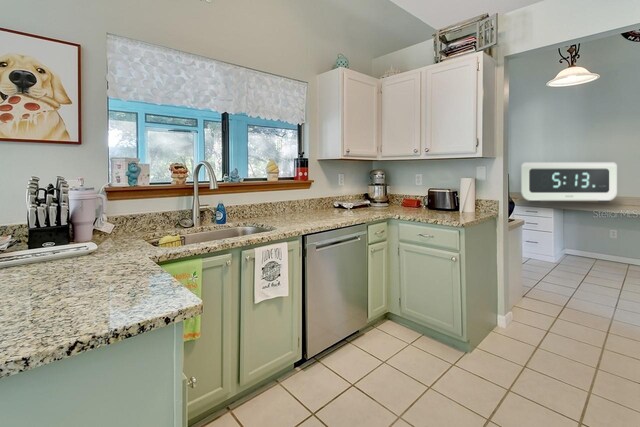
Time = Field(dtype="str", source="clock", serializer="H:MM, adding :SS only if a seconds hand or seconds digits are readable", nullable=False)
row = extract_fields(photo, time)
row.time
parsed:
5:13
